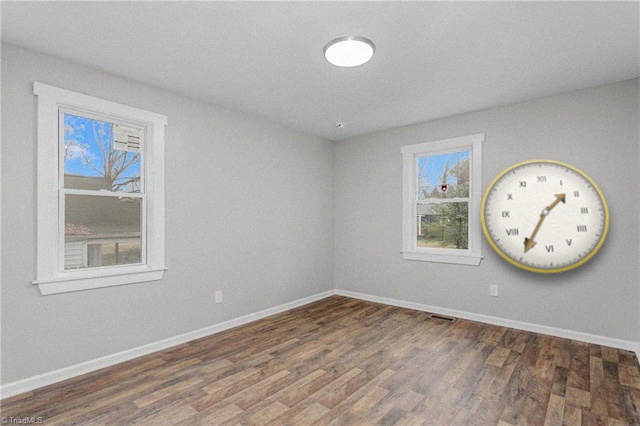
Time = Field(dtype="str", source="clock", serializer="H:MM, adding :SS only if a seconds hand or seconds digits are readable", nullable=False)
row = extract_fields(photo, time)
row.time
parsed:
1:35
